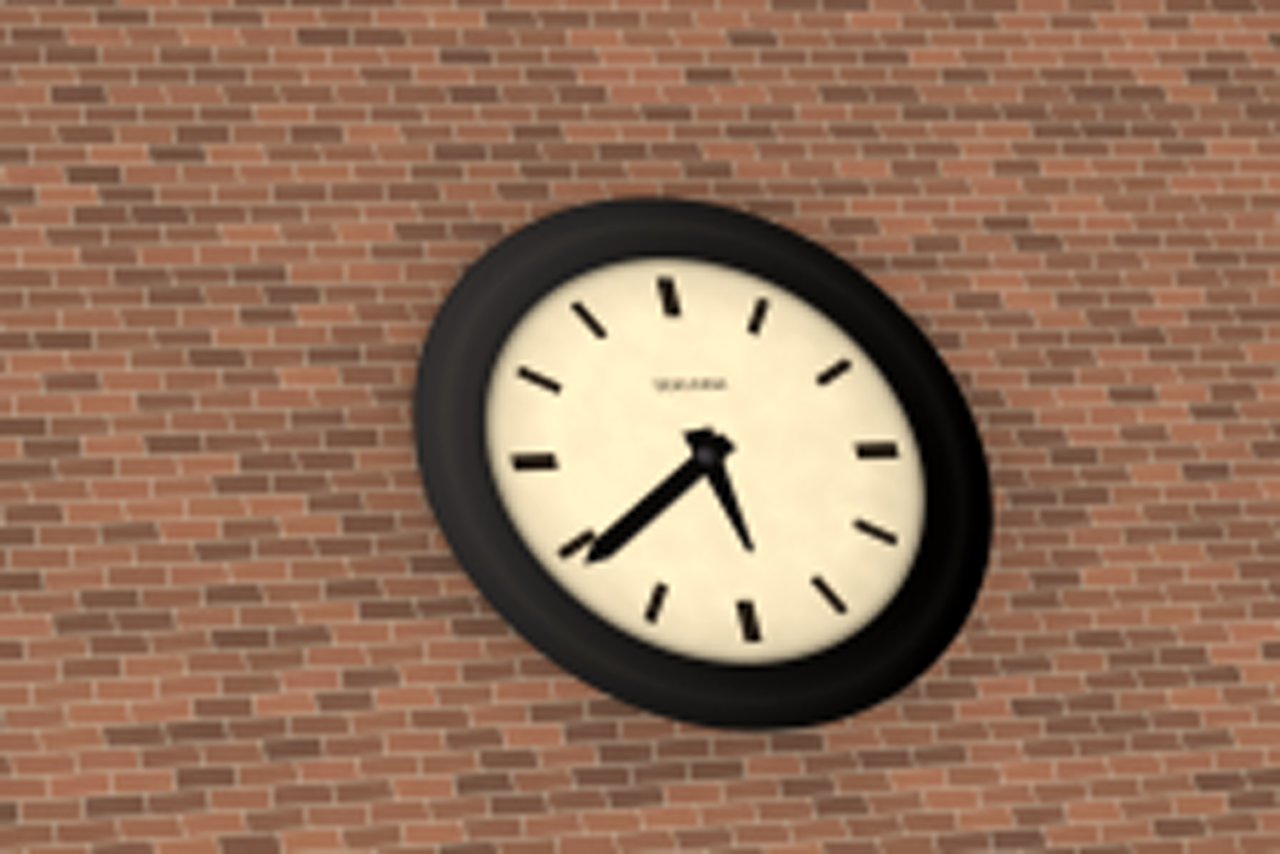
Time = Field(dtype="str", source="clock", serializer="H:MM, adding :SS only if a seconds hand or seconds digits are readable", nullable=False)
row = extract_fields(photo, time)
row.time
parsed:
5:39
